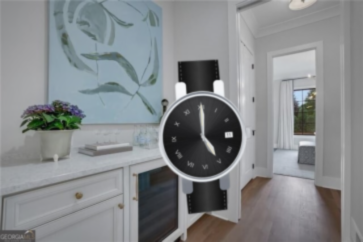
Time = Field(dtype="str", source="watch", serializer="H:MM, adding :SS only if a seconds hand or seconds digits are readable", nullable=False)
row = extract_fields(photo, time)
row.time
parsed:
5:00
